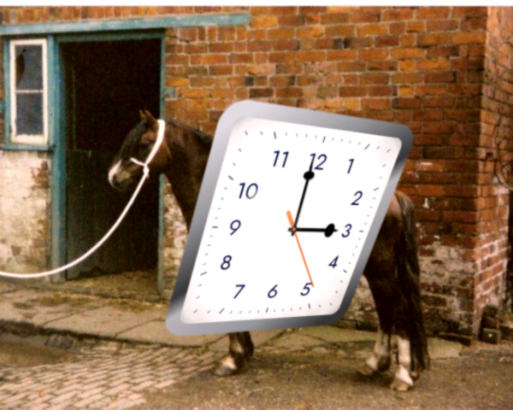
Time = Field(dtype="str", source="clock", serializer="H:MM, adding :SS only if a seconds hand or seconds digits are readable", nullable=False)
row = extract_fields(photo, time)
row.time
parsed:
2:59:24
